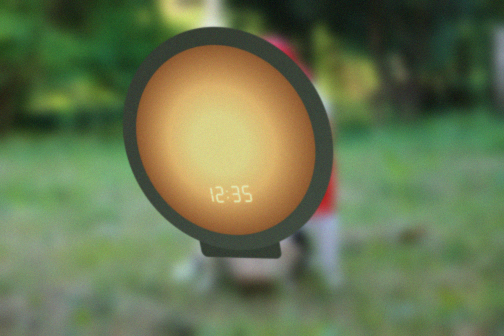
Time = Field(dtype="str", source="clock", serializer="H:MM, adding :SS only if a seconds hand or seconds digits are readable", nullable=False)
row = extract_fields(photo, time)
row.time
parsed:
12:35
